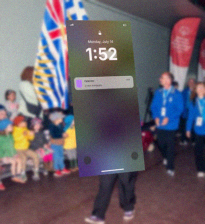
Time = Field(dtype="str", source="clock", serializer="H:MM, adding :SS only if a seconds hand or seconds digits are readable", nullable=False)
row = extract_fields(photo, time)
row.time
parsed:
1:52
